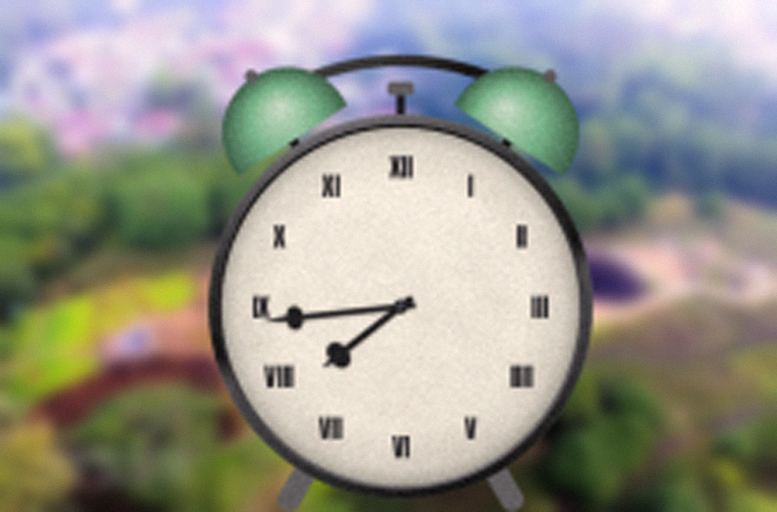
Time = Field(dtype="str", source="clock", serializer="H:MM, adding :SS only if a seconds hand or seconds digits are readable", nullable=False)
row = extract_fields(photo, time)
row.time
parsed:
7:44
